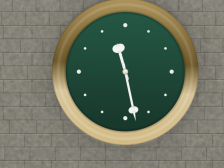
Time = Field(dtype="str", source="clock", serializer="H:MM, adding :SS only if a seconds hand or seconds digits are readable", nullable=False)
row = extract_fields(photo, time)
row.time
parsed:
11:28
